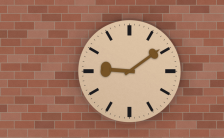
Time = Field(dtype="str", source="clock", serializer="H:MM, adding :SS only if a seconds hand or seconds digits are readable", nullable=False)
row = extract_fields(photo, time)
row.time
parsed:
9:09
